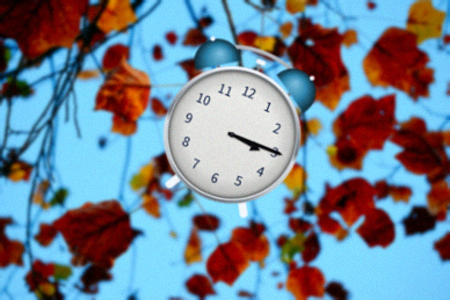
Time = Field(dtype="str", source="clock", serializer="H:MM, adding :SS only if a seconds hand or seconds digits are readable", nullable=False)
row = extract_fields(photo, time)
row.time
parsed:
3:15
